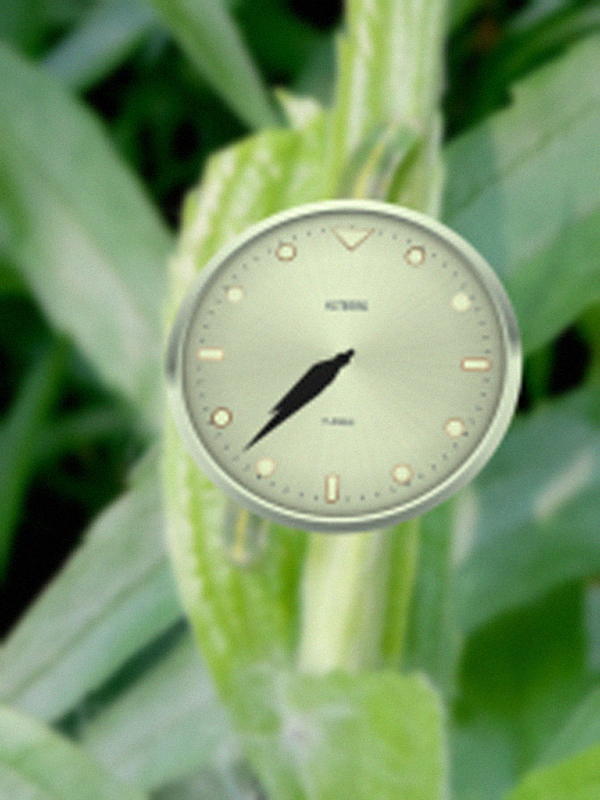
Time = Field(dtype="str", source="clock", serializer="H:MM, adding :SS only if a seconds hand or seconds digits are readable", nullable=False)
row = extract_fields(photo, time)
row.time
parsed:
7:37
